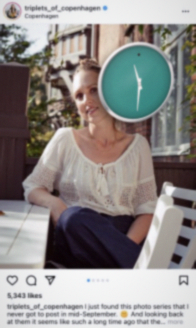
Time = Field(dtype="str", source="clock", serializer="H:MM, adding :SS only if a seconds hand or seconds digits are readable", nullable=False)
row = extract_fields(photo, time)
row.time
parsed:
11:31
